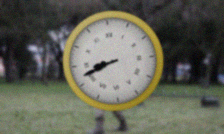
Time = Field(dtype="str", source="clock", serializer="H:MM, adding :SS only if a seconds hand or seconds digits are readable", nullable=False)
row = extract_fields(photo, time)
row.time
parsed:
8:42
